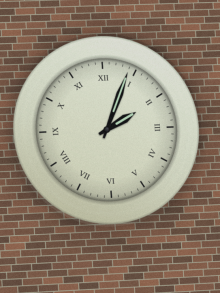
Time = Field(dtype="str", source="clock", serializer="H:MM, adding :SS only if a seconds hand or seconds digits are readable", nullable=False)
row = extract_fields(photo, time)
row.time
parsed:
2:04
